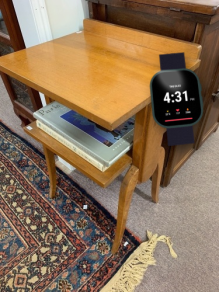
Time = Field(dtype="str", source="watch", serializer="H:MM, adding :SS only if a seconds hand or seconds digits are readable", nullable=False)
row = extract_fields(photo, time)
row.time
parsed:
4:31
